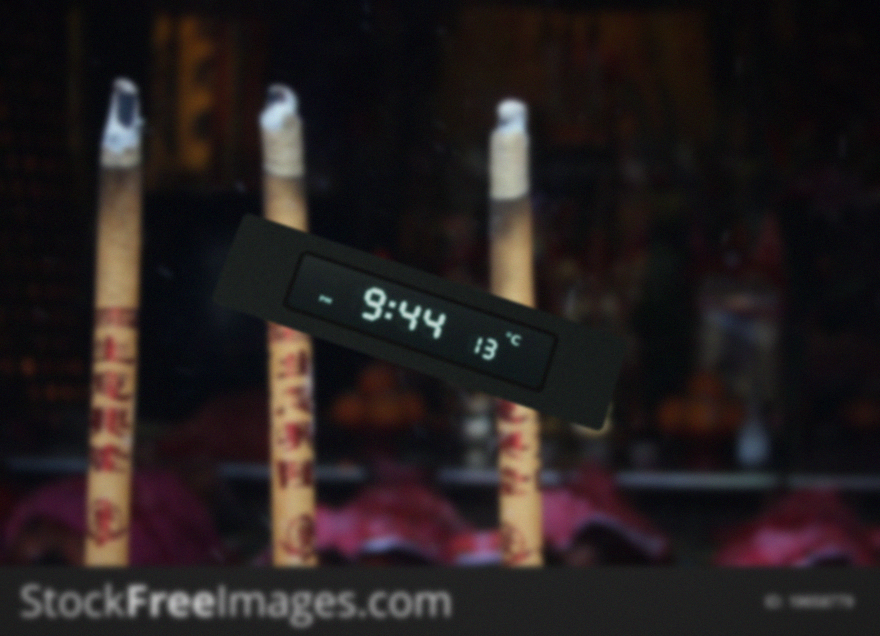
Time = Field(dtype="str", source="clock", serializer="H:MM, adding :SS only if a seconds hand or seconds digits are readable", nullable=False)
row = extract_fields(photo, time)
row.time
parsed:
9:44
